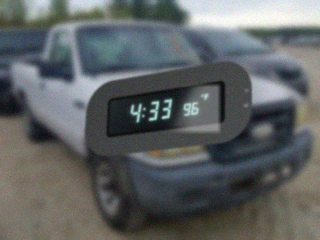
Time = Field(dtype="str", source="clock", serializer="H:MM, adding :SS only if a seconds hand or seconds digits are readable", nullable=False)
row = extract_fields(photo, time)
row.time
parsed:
4:33
